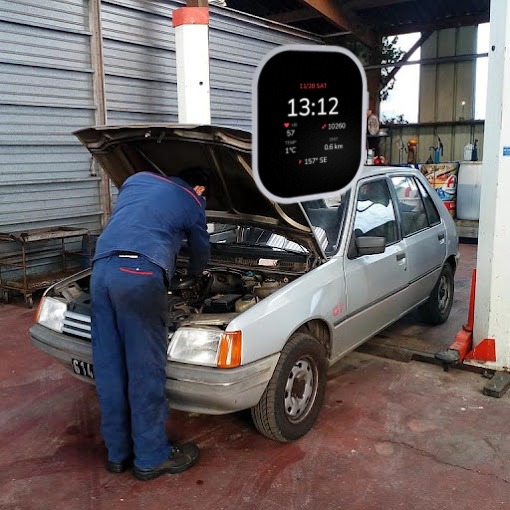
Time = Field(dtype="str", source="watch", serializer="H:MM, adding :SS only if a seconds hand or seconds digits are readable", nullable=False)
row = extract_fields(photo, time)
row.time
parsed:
13:12
